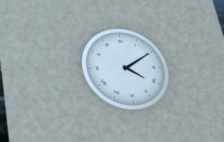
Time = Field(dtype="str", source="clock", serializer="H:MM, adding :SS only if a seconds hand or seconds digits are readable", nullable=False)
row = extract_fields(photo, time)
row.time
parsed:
4:10
